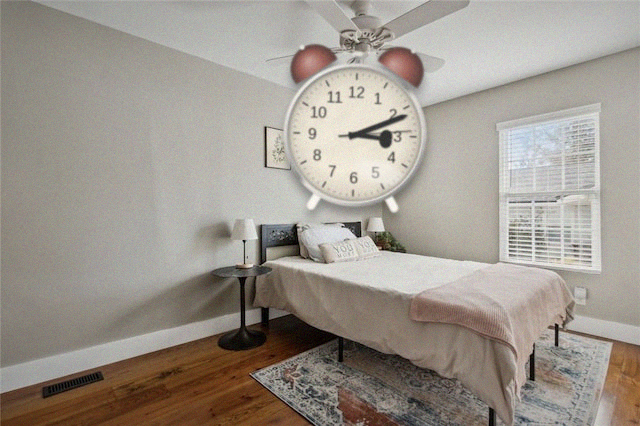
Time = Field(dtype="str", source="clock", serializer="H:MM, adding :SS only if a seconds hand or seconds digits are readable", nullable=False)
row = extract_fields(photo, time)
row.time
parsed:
3:11:14
